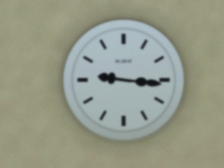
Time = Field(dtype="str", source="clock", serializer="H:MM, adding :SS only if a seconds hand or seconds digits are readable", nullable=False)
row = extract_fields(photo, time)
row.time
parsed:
9:16
